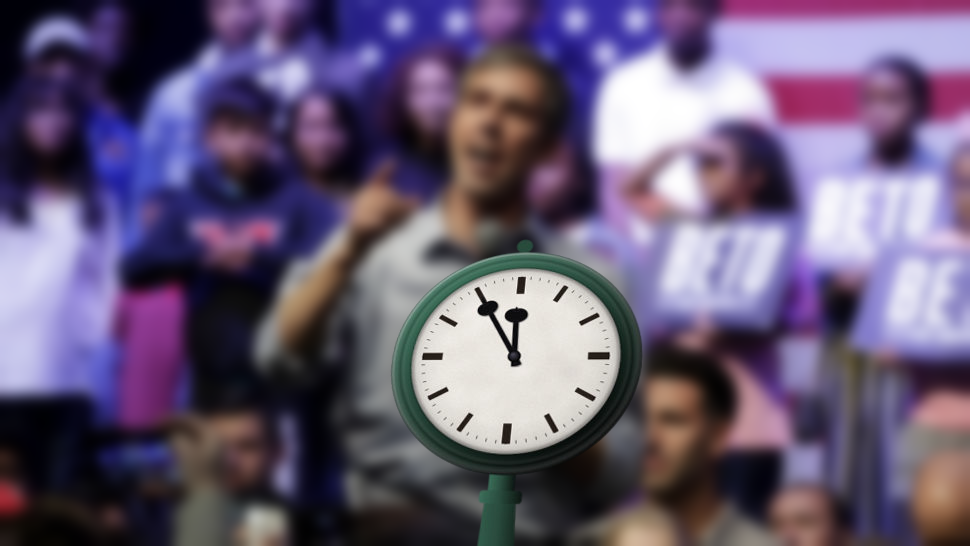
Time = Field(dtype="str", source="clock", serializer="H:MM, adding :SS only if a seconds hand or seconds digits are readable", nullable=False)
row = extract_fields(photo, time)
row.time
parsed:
11:55
